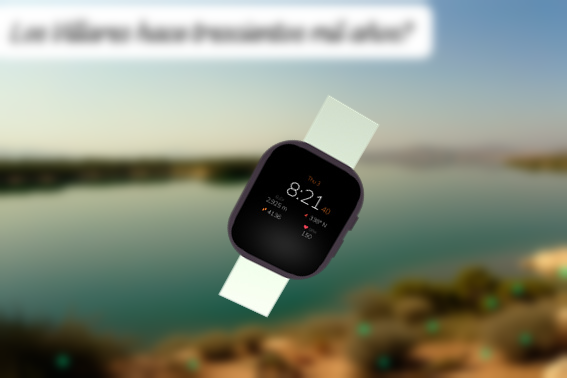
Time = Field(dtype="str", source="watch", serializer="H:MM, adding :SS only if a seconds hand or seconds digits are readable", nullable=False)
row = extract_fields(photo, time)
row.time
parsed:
8:21:40
